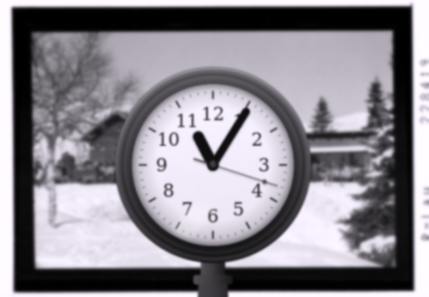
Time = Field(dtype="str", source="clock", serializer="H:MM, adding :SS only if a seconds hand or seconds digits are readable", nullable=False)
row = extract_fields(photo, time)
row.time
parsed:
11:05:18
